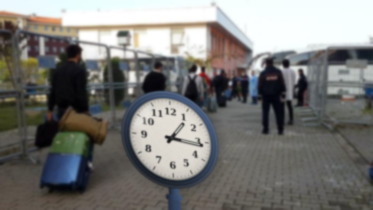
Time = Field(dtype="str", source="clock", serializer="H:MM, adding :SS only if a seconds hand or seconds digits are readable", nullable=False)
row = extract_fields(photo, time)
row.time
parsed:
1:16
